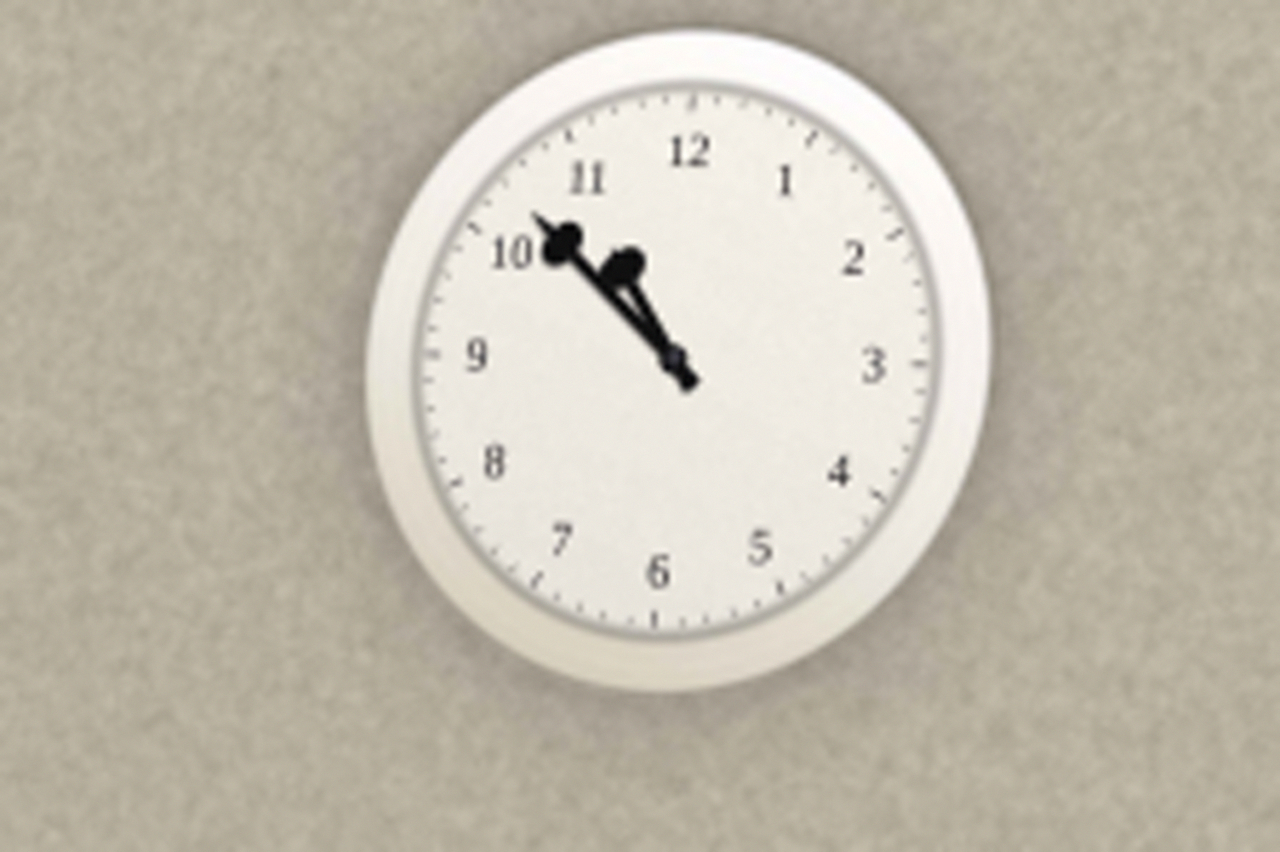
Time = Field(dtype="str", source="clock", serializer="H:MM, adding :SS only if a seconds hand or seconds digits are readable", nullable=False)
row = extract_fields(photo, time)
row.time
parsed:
10:52
